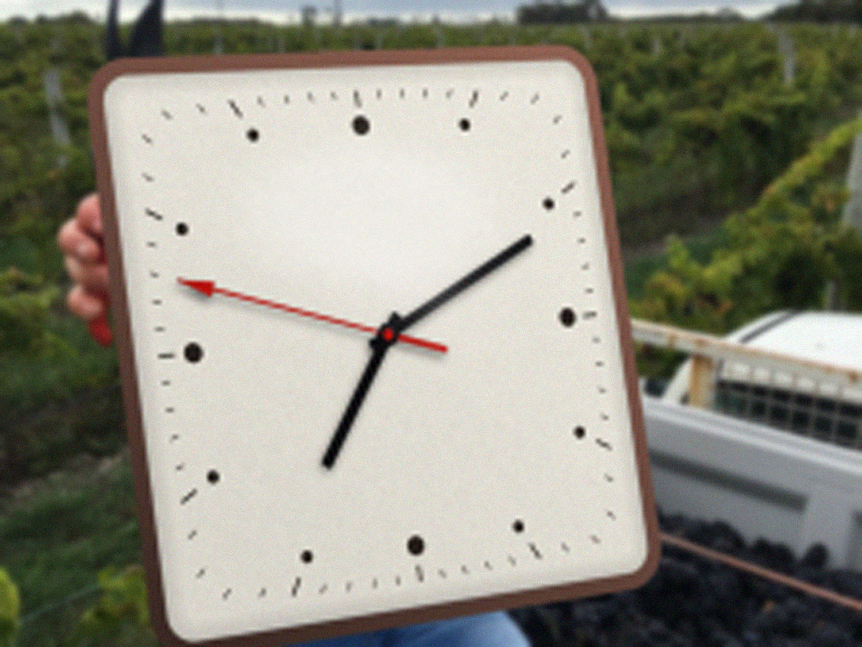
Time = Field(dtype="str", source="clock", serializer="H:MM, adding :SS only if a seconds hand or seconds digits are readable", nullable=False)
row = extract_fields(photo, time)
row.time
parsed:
7:10:48
